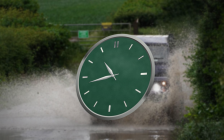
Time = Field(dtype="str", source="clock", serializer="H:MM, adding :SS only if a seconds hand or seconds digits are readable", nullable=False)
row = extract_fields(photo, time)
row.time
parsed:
10:43
